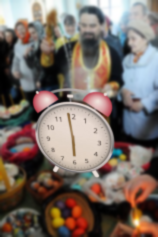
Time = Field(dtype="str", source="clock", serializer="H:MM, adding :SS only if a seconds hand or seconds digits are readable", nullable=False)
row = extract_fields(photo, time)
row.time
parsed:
5:59
